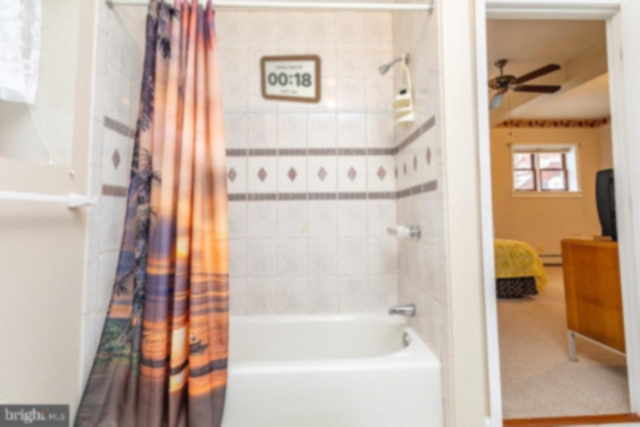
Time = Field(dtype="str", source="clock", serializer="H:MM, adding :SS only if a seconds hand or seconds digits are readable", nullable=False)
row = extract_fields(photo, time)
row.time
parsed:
0:18
